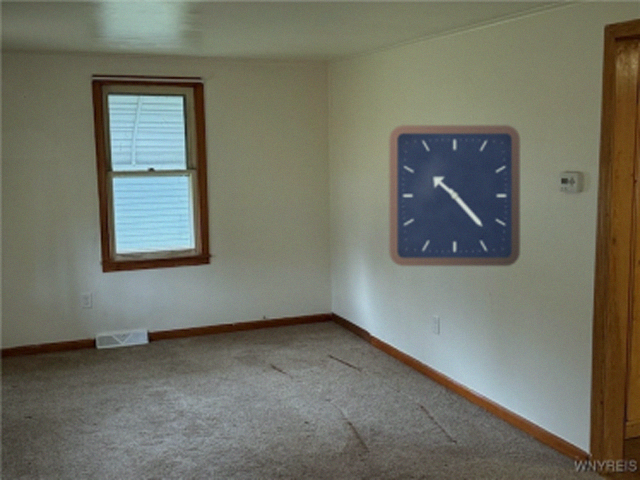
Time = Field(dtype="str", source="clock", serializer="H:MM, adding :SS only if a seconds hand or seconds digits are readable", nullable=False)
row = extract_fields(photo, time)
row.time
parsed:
10:23
